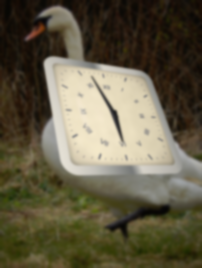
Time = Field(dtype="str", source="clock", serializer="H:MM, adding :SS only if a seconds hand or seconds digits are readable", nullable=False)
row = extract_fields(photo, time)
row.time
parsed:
5:57
